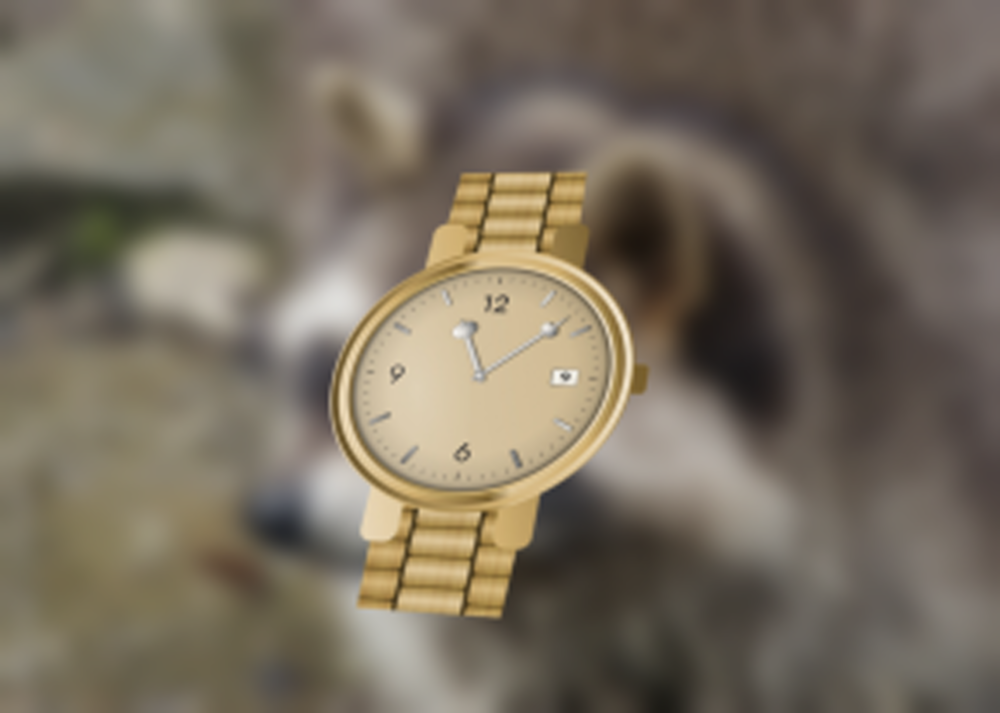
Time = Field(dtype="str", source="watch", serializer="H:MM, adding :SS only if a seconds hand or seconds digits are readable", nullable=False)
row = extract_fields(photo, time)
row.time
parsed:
11:08
